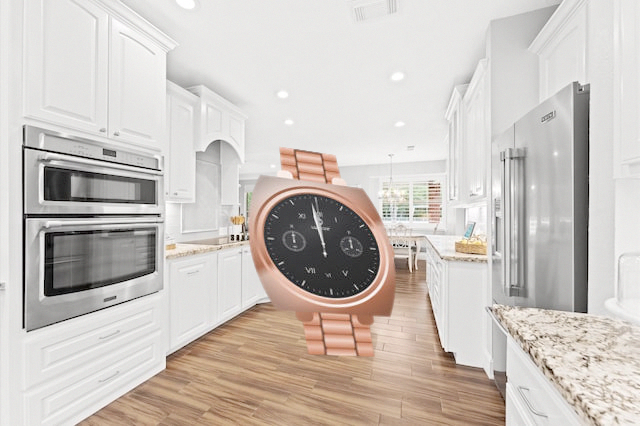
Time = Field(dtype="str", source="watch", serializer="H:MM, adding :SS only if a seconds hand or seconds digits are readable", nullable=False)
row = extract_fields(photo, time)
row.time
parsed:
11:59
